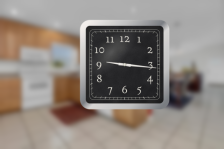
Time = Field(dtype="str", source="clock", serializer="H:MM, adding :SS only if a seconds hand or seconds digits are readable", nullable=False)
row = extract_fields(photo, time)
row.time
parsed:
9:16
